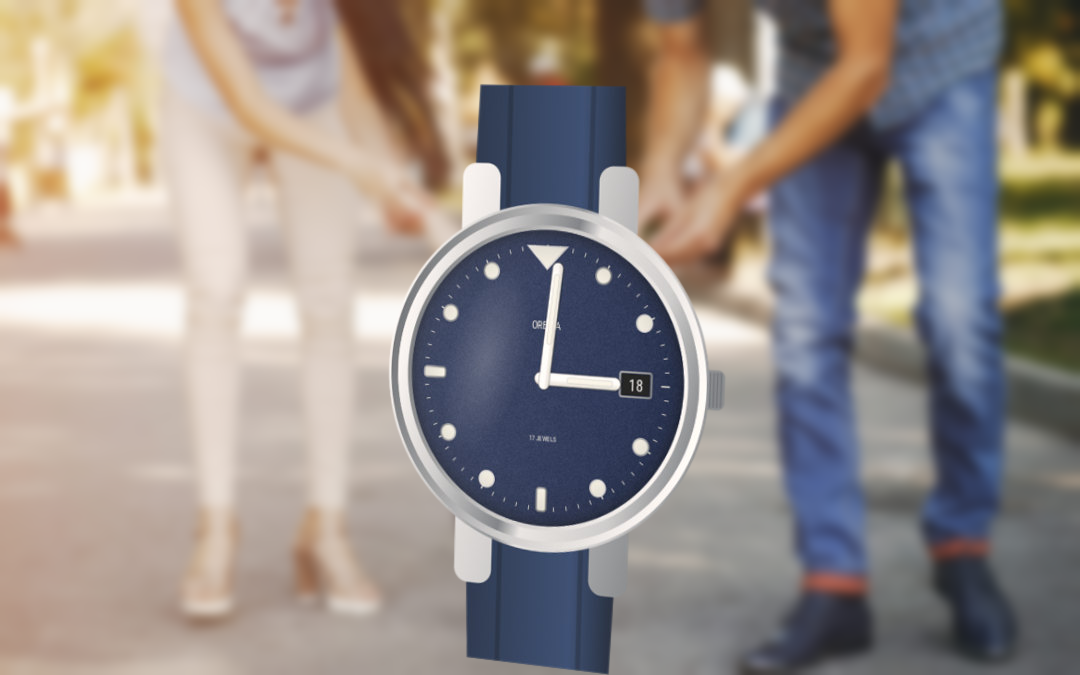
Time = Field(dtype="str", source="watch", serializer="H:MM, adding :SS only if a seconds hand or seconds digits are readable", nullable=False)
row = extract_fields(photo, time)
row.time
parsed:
3:01
